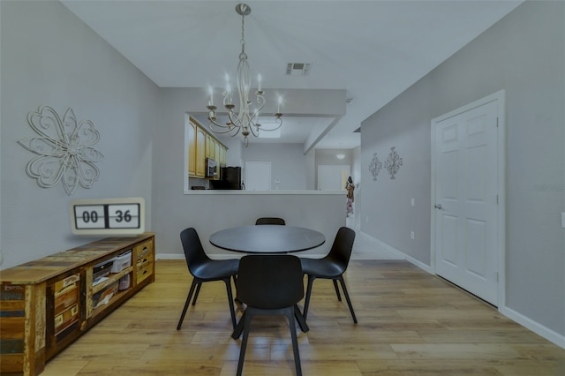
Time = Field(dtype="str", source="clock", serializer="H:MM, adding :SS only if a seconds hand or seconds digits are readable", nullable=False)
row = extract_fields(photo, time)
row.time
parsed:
0:36
